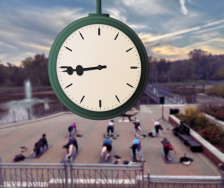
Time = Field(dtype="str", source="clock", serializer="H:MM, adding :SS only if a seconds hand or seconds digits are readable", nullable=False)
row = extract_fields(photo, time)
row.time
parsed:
8:44
